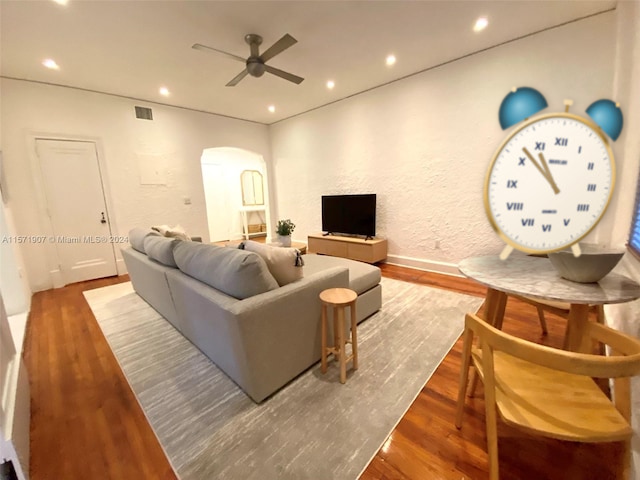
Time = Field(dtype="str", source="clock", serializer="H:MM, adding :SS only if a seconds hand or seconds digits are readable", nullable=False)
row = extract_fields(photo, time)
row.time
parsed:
10:52
